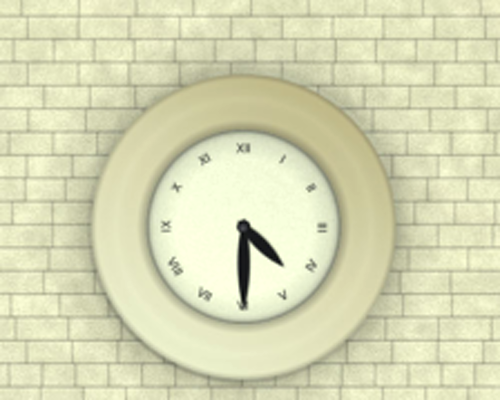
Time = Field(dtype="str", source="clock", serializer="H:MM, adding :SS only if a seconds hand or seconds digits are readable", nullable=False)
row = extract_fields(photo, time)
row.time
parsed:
4:30
